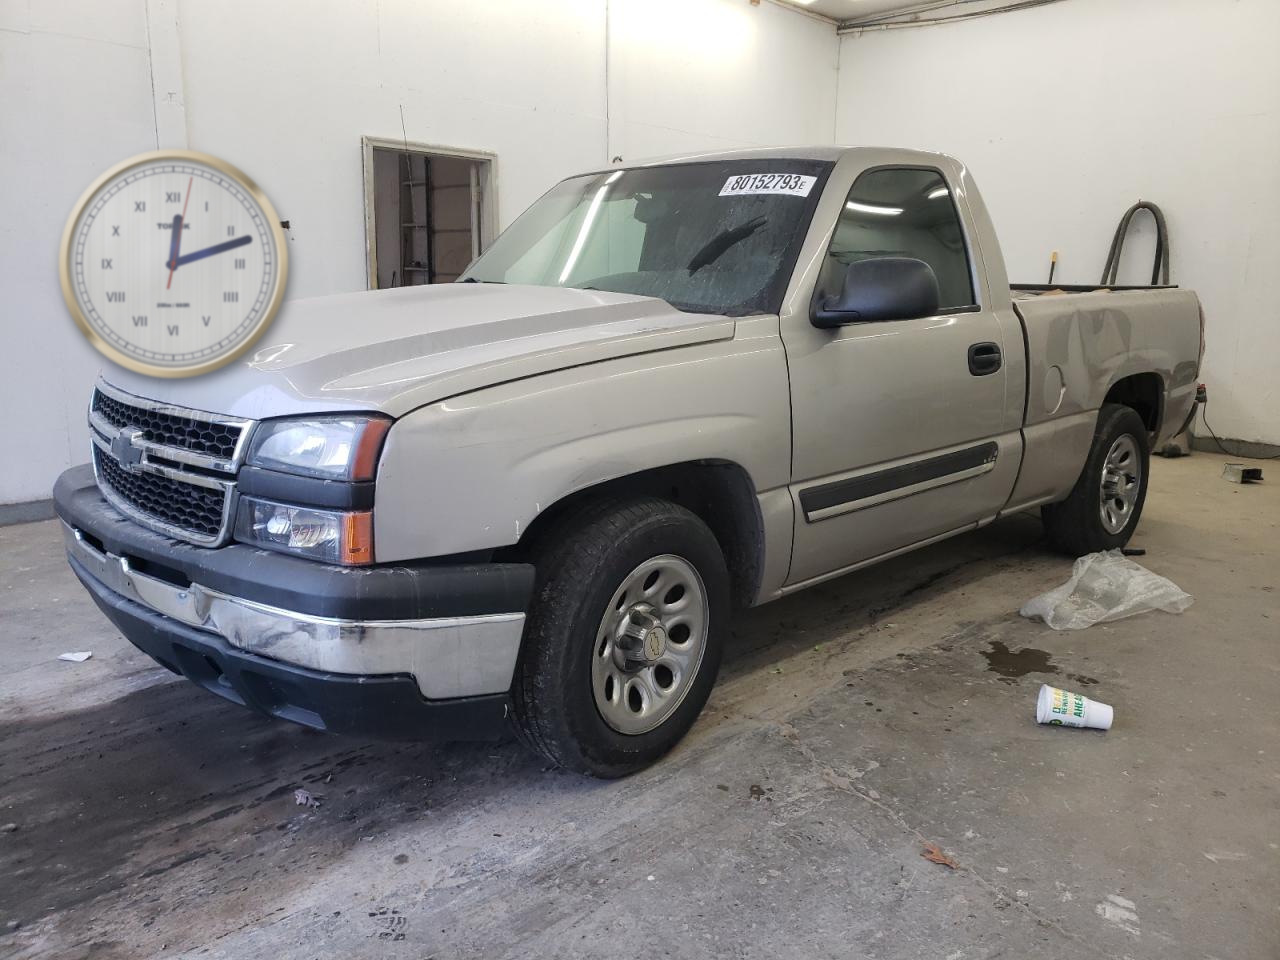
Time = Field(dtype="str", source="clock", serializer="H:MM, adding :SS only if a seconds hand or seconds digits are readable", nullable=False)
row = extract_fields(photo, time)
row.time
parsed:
12:12:02
